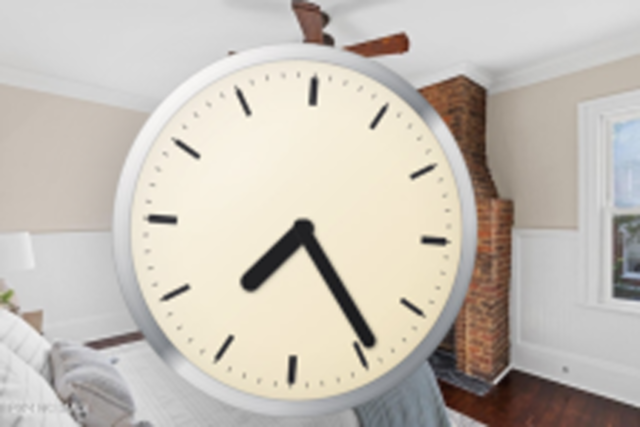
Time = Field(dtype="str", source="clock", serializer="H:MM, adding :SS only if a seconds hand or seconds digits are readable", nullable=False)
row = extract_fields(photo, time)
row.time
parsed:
7:24
